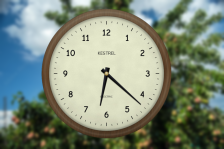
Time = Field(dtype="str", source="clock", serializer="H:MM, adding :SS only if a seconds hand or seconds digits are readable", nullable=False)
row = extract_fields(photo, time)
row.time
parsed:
6:22
